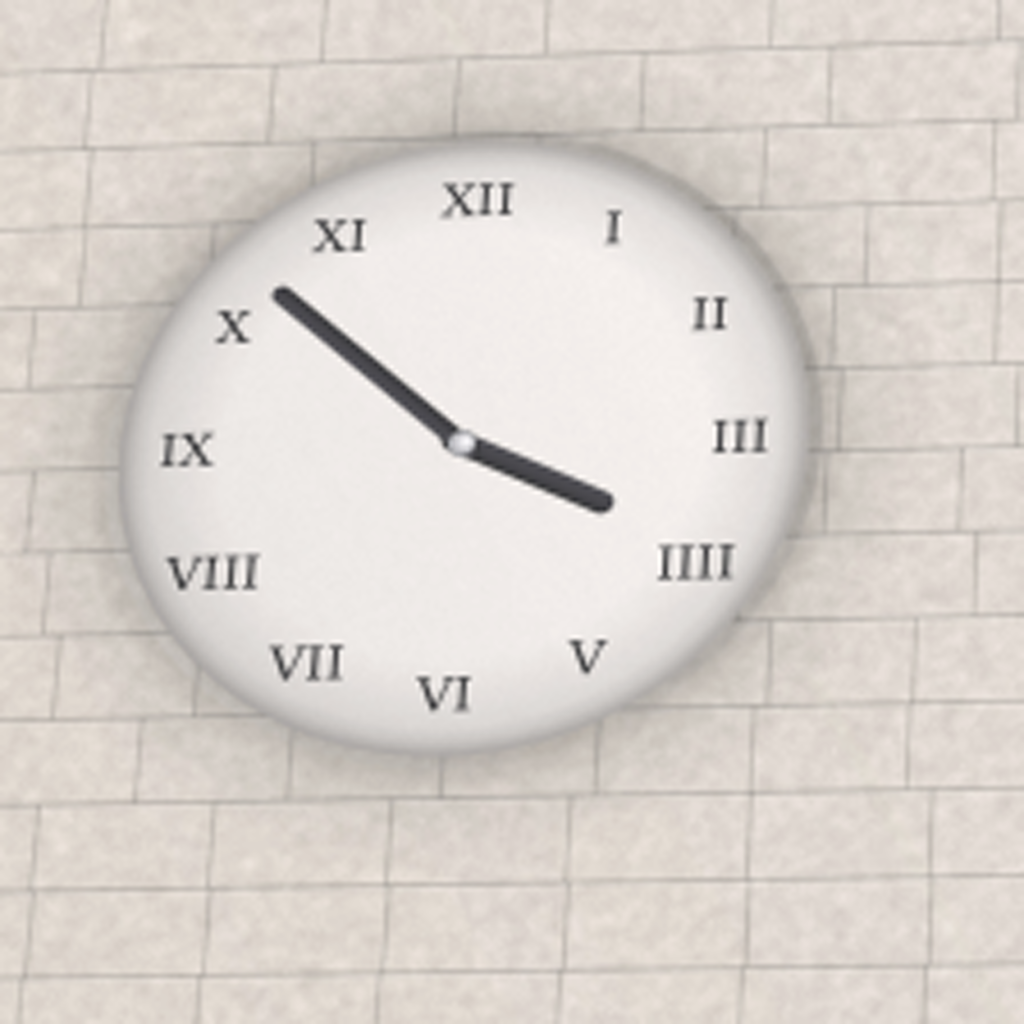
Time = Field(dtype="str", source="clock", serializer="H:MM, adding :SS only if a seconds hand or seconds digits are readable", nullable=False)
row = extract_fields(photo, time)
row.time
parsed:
3:52
